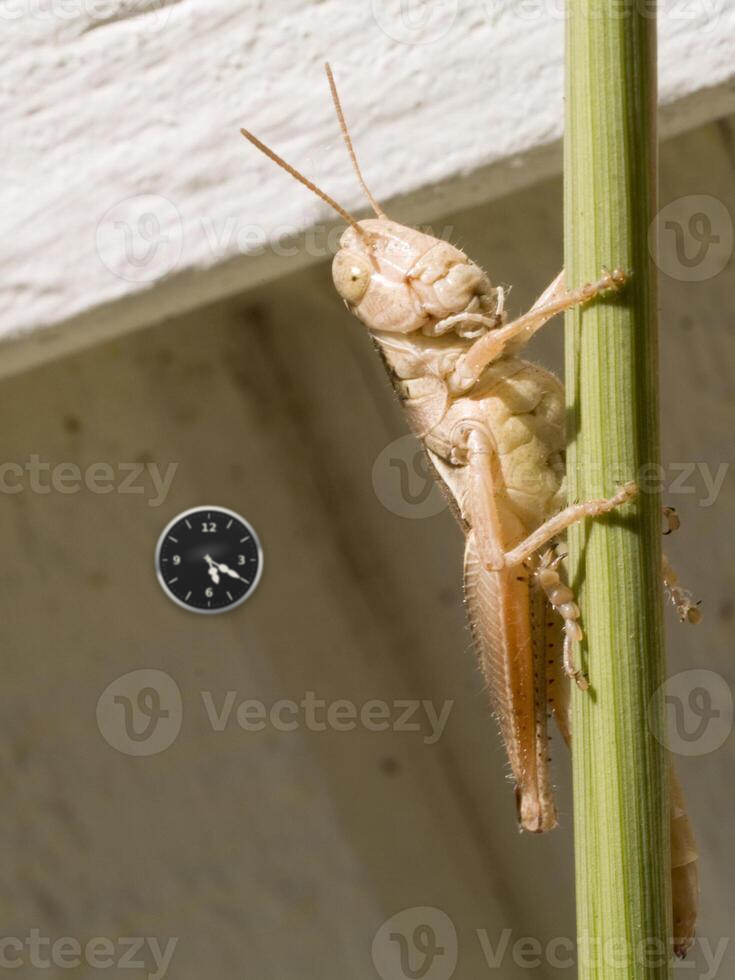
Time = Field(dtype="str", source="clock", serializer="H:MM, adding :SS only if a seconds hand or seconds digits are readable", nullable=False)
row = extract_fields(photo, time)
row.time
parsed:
5:20
